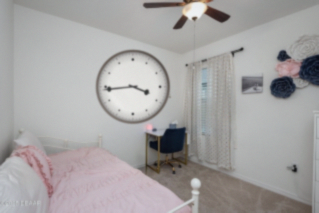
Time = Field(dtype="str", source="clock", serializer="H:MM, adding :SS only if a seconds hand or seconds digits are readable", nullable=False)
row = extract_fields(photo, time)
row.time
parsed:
3:44
